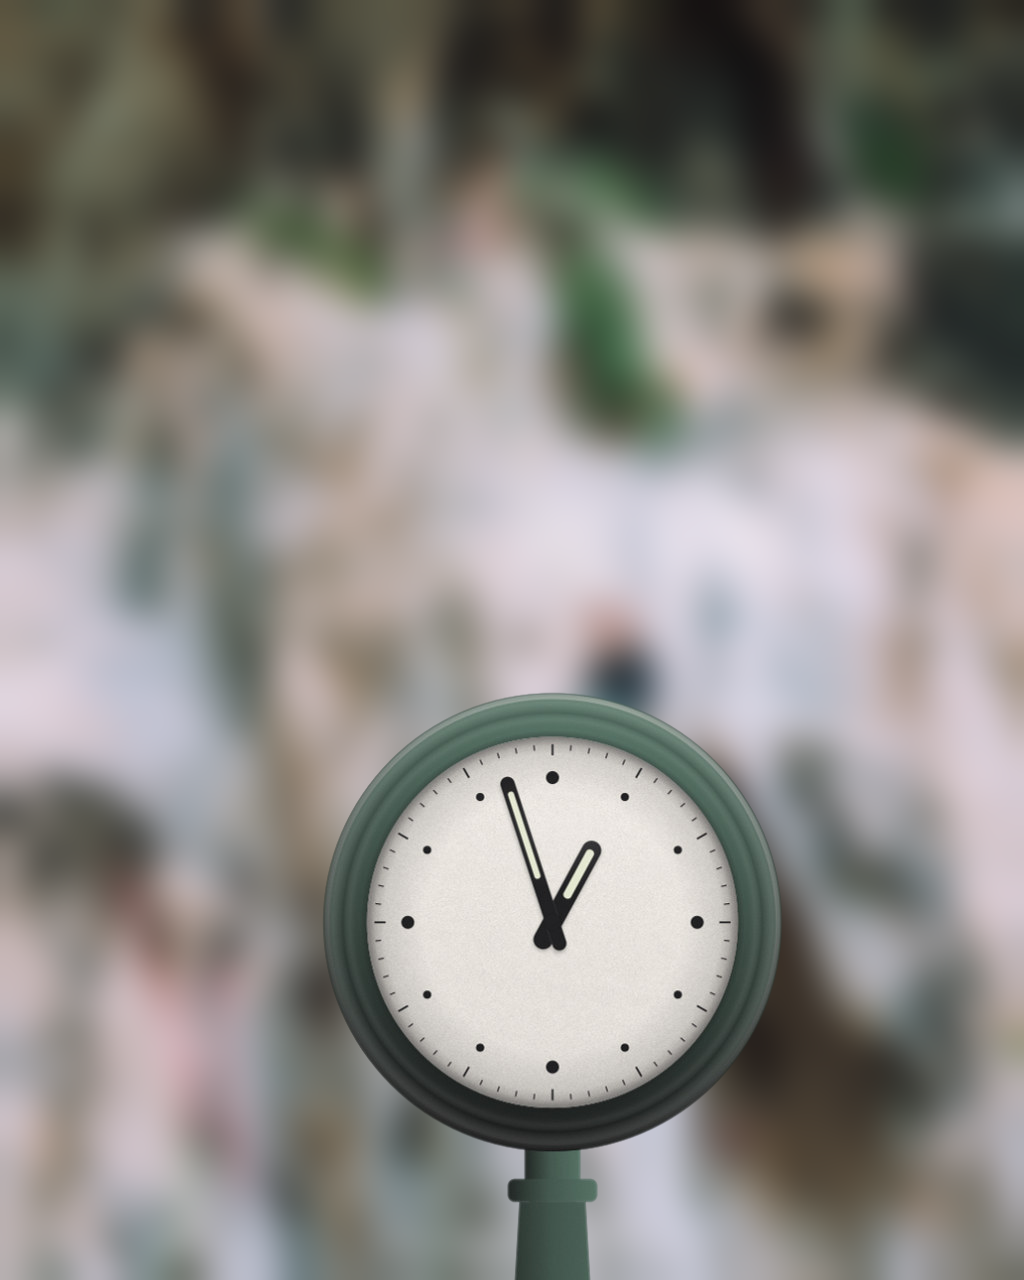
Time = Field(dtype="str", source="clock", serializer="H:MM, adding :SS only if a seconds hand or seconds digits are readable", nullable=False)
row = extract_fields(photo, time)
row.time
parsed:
12:57
